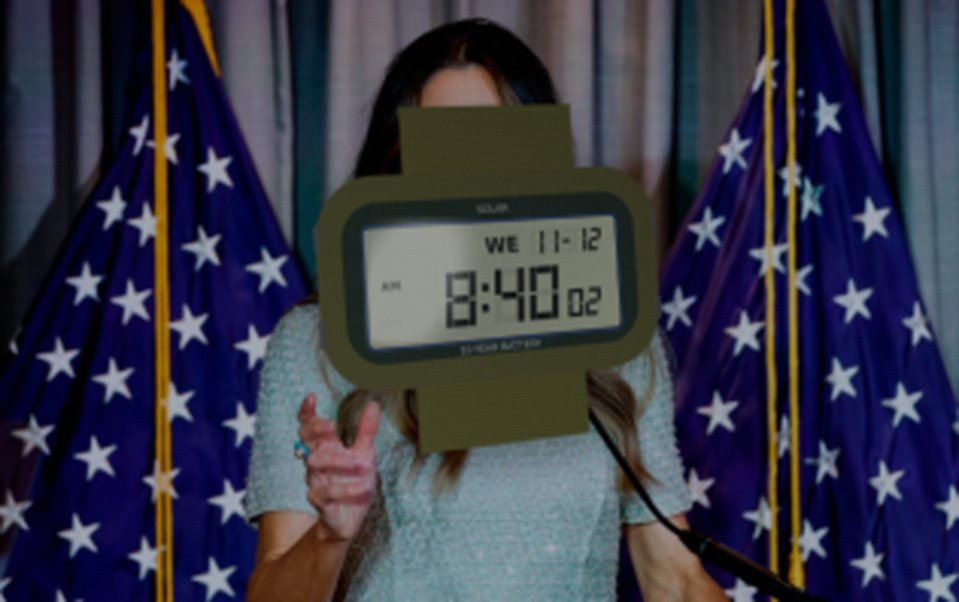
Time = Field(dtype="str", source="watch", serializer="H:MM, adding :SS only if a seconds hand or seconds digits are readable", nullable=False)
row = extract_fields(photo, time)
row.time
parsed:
8:40:02
